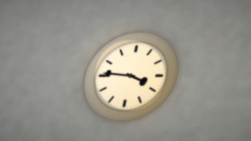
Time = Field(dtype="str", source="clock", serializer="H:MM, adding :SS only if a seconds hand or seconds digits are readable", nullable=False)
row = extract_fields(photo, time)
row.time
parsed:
3:46
